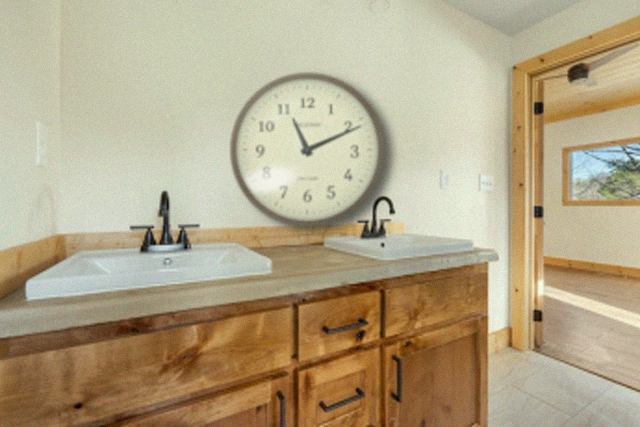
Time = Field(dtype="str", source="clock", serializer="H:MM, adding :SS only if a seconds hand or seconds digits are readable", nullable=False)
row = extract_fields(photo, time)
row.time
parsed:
11:11
